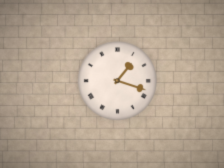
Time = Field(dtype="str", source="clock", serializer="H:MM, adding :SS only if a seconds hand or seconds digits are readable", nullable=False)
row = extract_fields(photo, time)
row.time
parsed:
1:18
